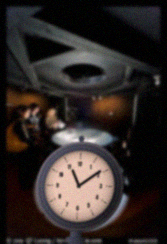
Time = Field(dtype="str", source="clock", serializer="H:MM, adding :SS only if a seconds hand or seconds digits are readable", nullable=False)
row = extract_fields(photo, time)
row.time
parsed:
11:09
